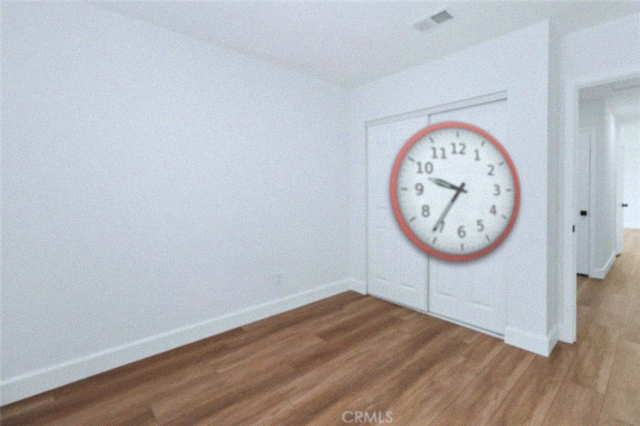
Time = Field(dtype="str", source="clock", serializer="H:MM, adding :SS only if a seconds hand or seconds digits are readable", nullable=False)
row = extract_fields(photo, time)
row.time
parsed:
9:36
